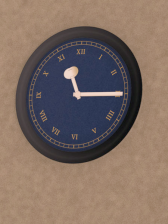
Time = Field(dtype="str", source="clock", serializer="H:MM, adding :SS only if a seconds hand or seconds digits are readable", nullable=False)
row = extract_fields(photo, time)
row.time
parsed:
11:15
